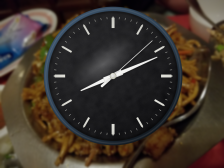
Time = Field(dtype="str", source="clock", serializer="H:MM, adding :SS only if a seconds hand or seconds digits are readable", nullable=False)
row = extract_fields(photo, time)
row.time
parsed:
8:11:08
